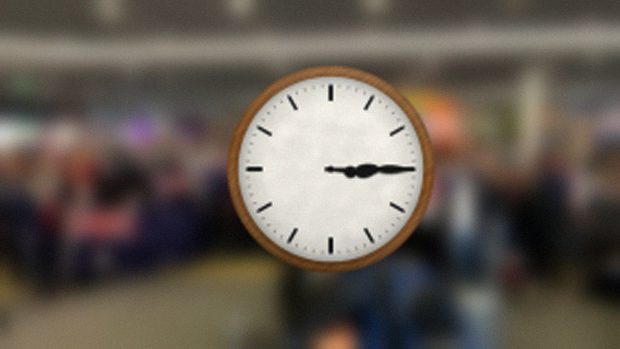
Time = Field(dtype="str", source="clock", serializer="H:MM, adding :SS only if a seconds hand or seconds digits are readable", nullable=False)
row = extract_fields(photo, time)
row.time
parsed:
3:15
